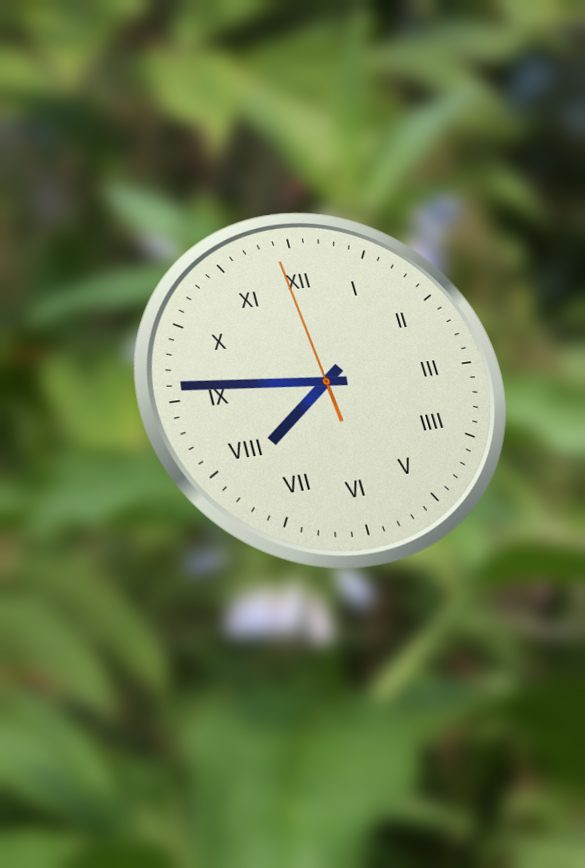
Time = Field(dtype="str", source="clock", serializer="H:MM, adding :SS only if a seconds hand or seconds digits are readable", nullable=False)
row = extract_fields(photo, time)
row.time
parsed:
7:45:59
